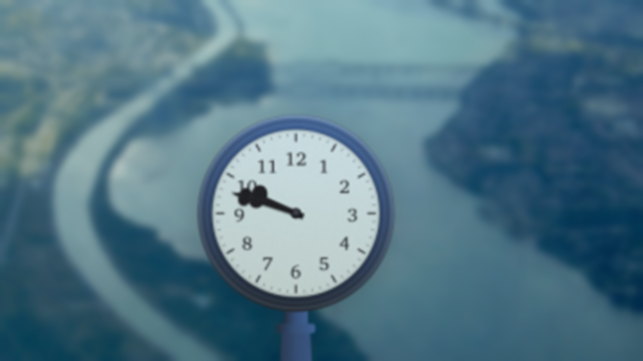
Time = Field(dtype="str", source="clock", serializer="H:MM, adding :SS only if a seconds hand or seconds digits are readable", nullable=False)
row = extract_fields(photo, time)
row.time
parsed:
9:48
